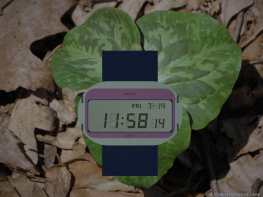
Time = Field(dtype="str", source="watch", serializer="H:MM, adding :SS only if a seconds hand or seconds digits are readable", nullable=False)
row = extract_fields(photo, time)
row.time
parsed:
11:58:14
